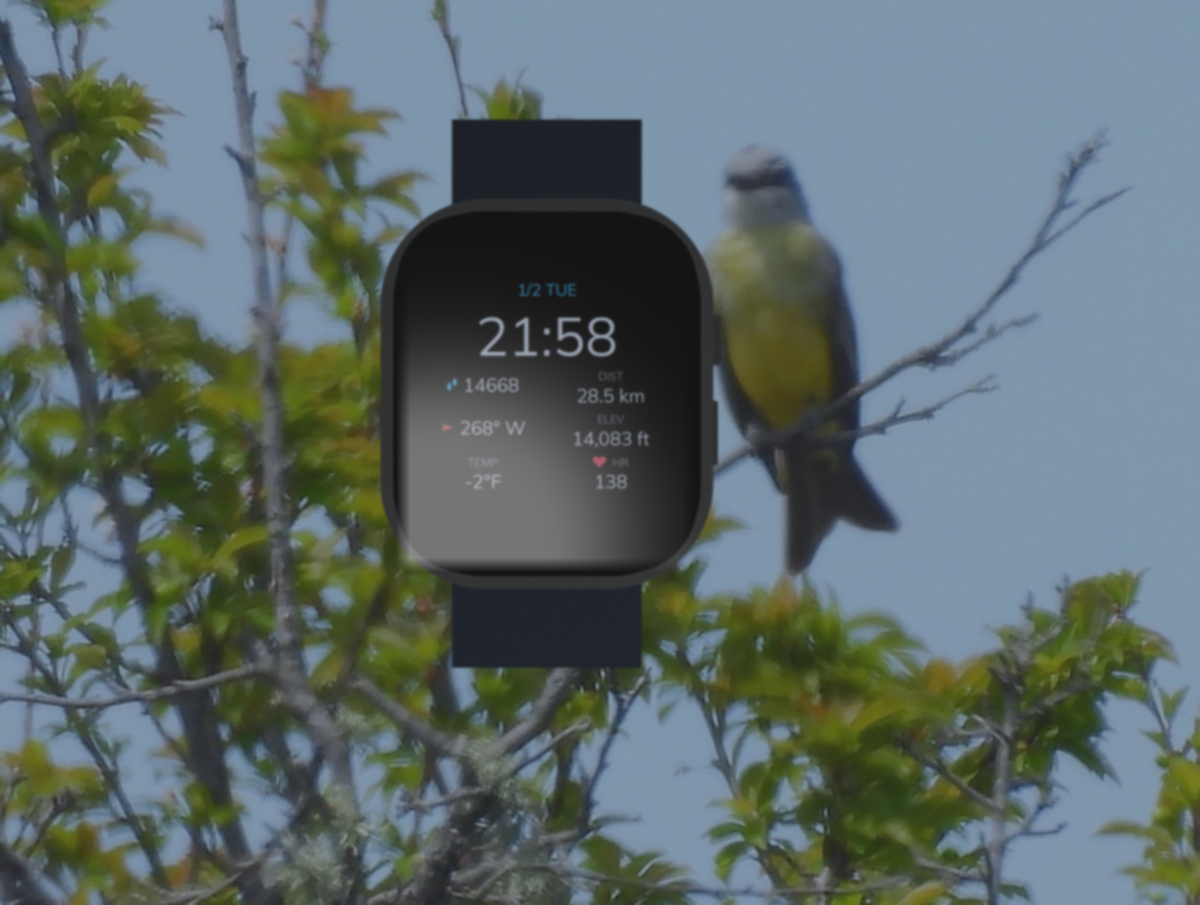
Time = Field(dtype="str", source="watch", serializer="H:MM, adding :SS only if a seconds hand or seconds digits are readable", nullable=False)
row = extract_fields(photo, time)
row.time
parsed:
21:58
